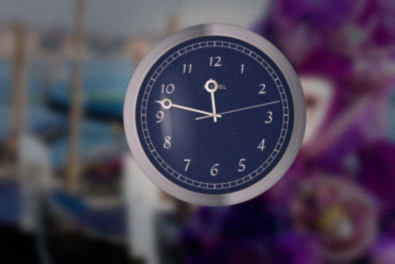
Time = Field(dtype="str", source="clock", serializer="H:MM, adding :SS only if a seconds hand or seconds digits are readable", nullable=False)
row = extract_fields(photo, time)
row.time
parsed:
11:47:13
